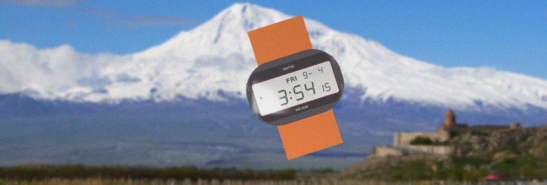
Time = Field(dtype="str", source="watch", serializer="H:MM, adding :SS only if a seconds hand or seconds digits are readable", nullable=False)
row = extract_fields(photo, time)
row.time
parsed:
3:54:15
